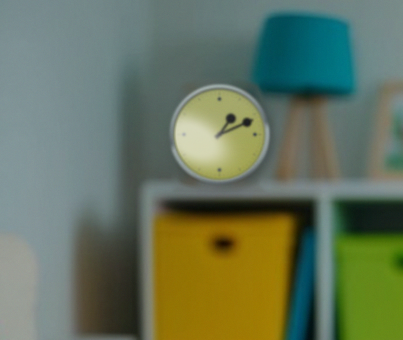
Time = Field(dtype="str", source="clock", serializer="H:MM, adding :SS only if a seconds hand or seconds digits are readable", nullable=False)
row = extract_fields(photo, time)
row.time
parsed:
1:11
